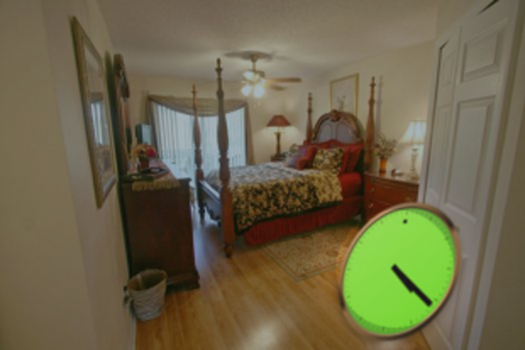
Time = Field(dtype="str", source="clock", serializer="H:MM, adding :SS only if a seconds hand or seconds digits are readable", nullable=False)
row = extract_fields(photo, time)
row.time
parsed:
4:21
